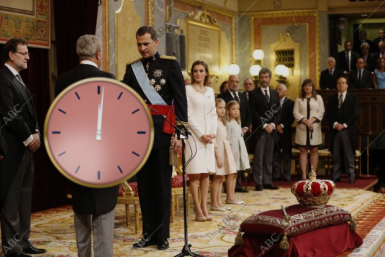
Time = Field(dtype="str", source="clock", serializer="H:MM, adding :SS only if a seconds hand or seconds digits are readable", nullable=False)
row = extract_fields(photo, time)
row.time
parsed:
12:01
